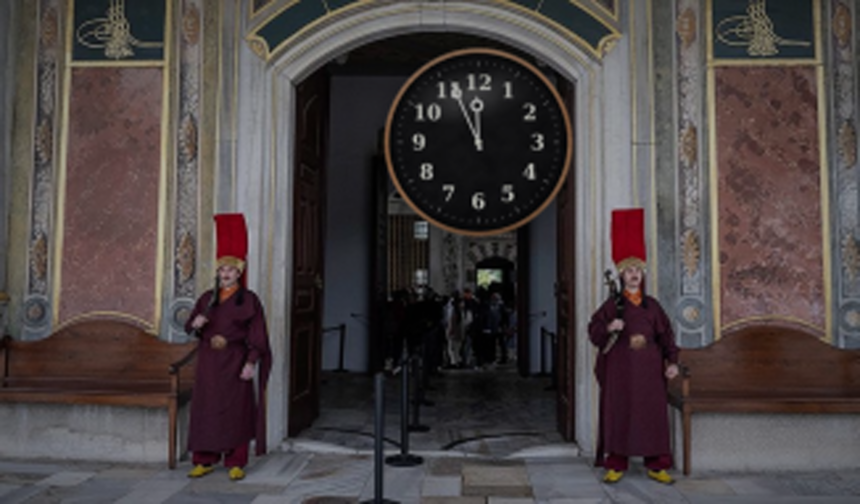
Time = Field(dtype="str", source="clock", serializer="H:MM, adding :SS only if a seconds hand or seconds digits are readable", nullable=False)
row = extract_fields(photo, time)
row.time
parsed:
11:56
